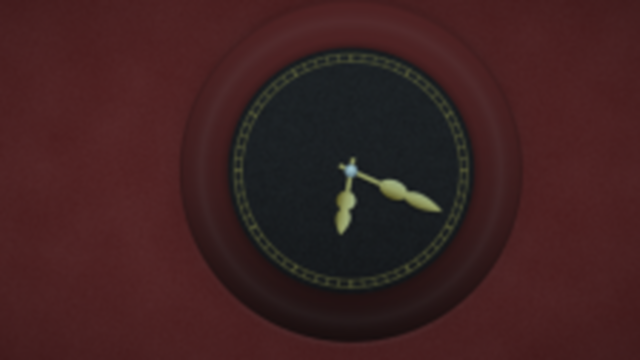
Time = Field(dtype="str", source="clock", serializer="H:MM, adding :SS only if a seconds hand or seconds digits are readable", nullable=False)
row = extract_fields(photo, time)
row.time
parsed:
6:19
